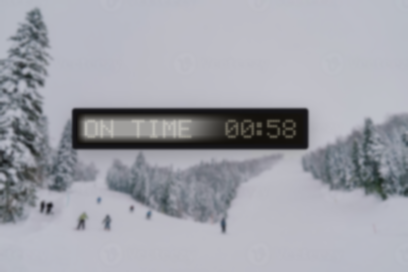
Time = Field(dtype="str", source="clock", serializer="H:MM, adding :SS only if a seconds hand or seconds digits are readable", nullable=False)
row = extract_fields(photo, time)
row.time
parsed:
0:58
